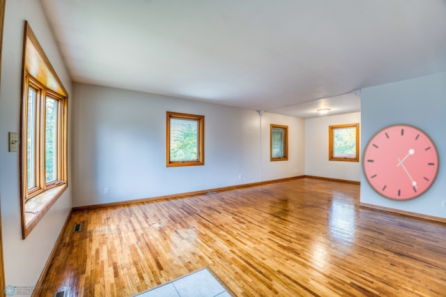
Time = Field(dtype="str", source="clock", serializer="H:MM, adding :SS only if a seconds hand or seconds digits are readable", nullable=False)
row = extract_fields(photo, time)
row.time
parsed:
1:24
